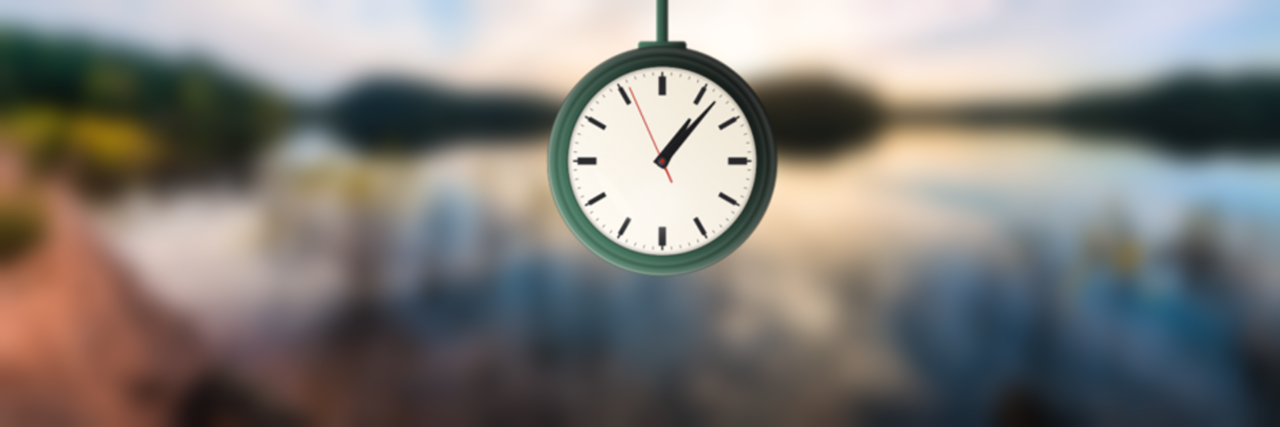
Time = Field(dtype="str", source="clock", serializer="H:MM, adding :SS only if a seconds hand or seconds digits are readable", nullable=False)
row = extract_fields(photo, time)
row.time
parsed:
1:06:56
